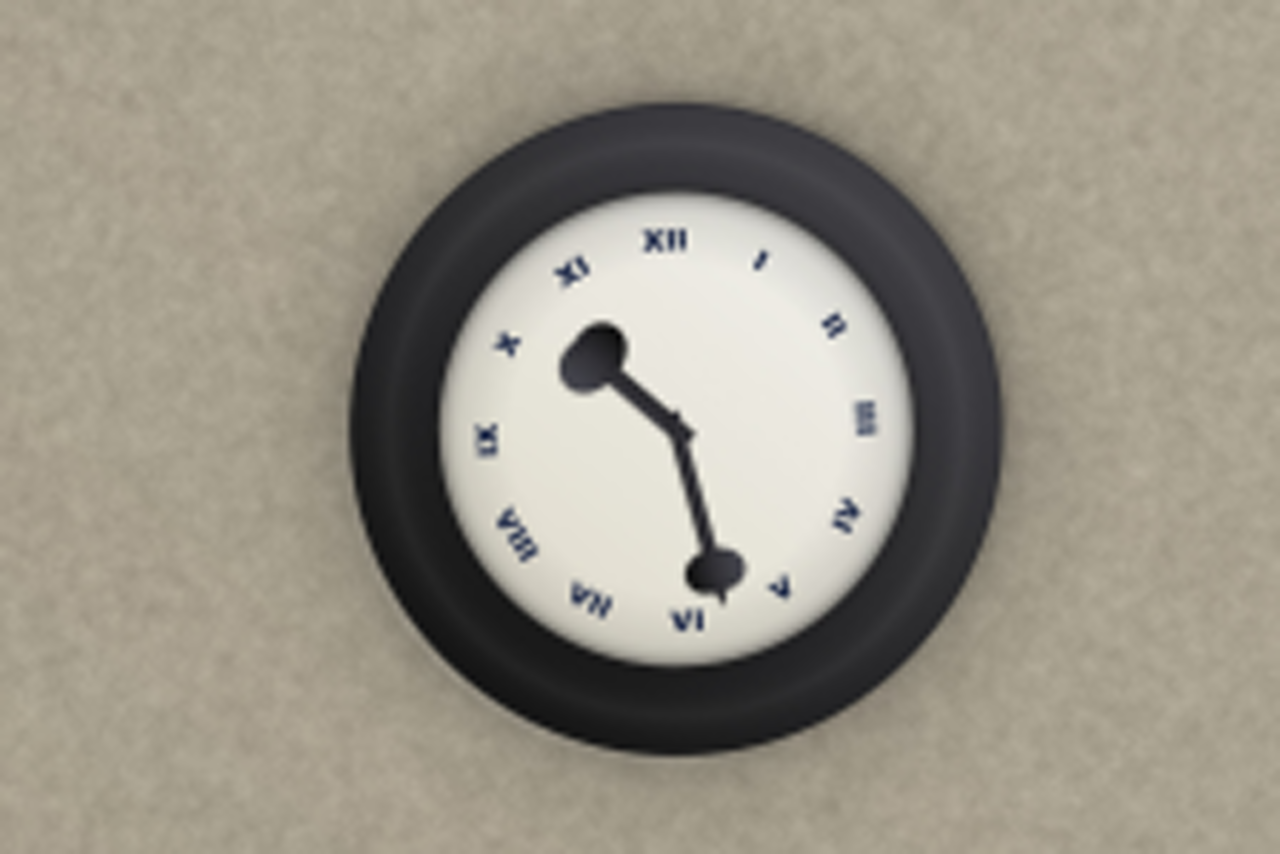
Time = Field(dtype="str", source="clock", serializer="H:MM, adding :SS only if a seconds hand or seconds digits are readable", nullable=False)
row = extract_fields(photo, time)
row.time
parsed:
10:28
